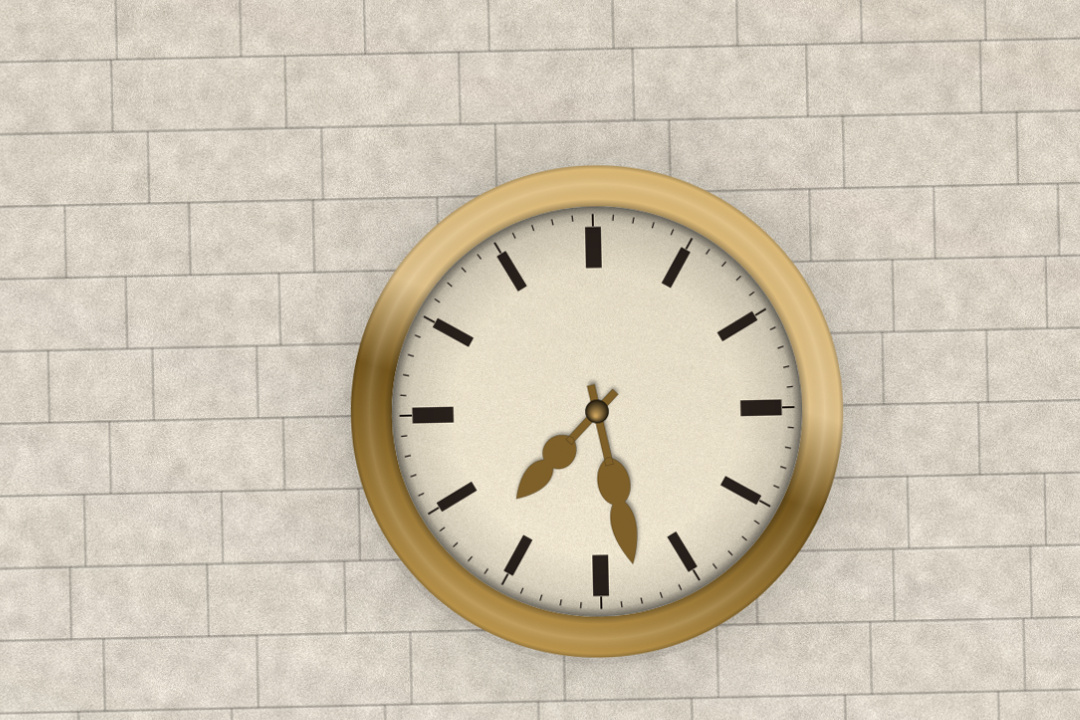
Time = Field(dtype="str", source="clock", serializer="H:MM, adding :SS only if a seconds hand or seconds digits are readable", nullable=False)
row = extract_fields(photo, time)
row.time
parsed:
7:28
